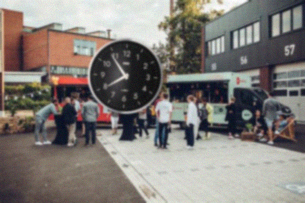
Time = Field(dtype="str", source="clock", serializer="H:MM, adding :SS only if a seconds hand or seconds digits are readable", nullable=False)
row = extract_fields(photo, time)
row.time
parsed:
7:54
